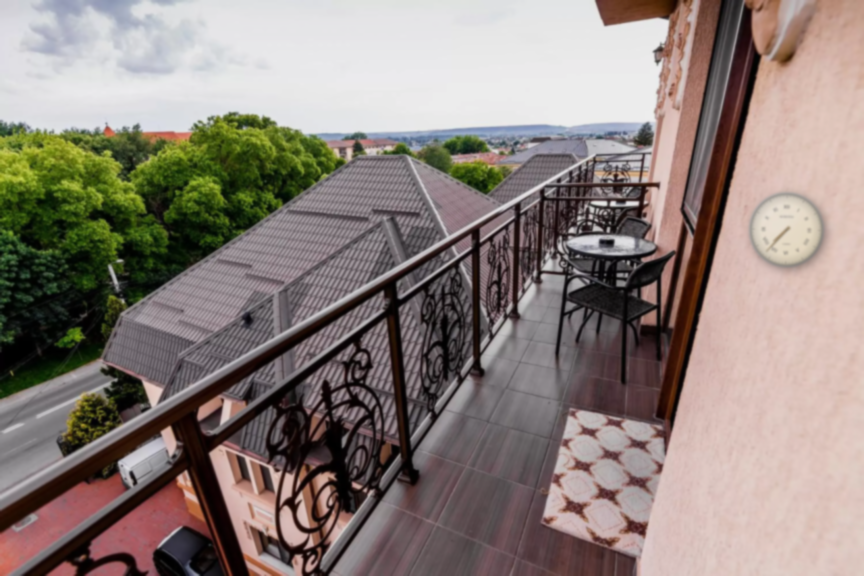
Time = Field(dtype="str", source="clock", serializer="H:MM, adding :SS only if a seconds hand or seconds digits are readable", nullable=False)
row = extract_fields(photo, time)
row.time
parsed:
7:37
